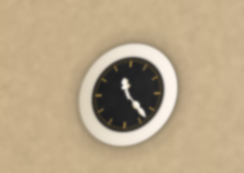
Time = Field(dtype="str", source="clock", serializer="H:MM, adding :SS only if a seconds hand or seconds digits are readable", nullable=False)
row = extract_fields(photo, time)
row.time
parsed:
11:23
